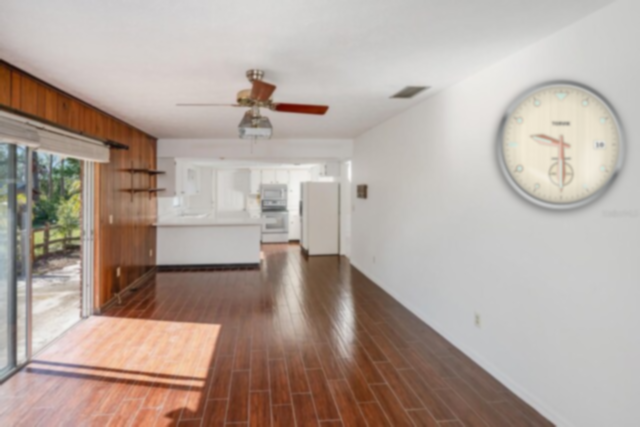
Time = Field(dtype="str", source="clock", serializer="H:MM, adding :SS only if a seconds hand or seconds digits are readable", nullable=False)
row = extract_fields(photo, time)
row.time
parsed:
9:30
